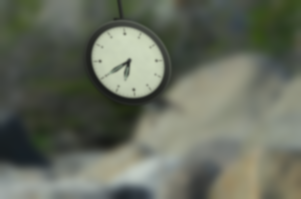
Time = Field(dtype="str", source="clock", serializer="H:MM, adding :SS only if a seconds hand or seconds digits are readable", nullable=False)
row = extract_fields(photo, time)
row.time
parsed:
6:40
